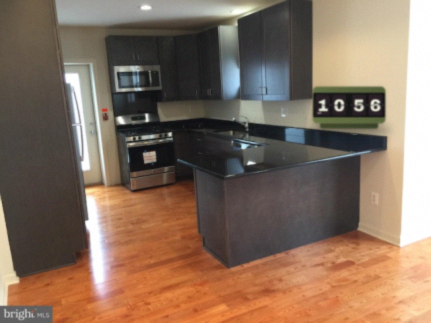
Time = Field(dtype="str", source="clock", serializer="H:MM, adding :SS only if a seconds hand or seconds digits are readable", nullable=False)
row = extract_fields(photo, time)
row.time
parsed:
10:56
